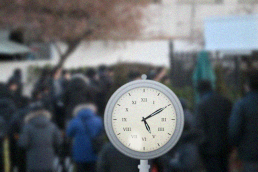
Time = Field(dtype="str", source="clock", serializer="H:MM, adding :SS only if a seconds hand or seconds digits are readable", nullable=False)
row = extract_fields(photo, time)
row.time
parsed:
5:10
